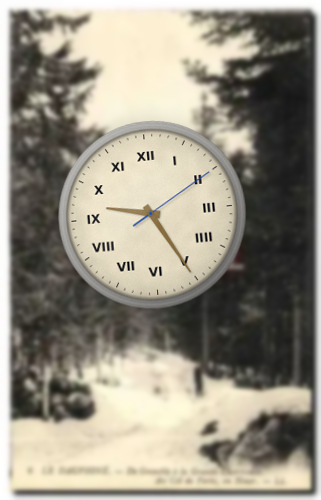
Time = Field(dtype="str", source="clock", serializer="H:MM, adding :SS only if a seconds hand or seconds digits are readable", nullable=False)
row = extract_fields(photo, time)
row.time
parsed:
9:25:10
